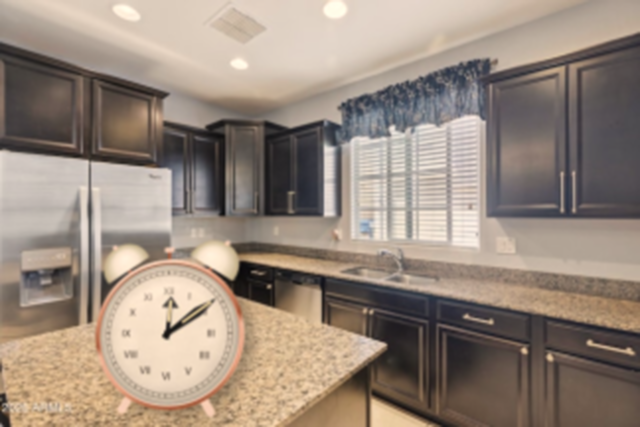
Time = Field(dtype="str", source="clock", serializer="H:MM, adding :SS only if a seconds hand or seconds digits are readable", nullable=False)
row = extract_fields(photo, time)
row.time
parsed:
12:09
